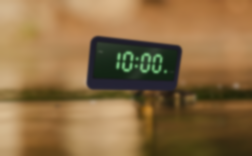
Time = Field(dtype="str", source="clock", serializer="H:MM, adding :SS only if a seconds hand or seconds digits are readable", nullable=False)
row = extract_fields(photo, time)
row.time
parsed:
10:00
